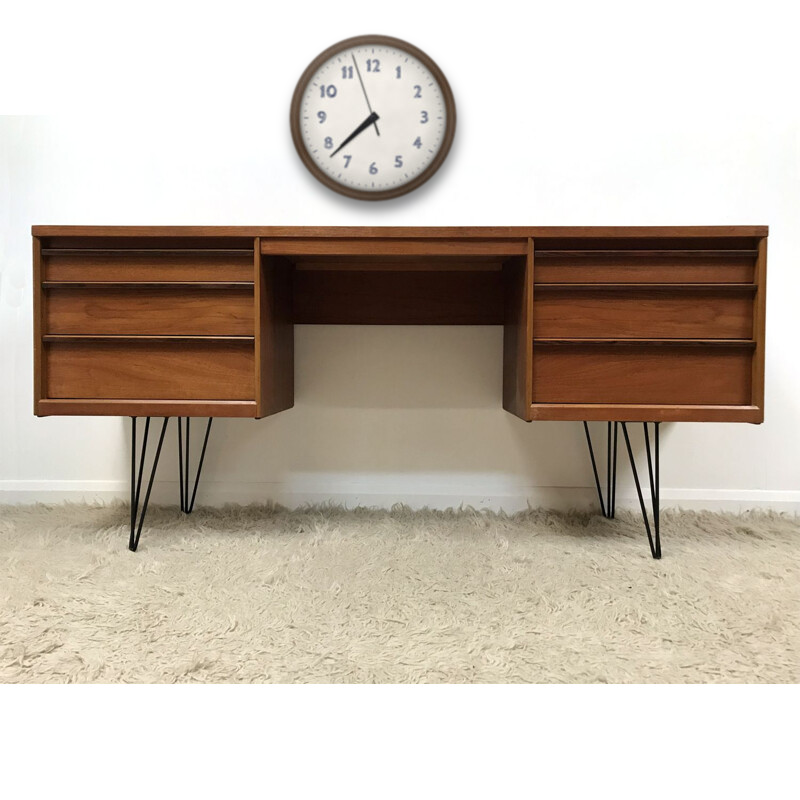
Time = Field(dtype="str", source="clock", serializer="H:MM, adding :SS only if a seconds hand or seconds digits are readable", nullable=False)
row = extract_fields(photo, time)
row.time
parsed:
7:37:57
